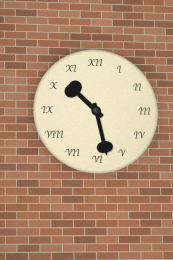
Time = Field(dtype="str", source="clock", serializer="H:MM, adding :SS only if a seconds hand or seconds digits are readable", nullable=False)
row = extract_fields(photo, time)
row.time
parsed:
10:28
